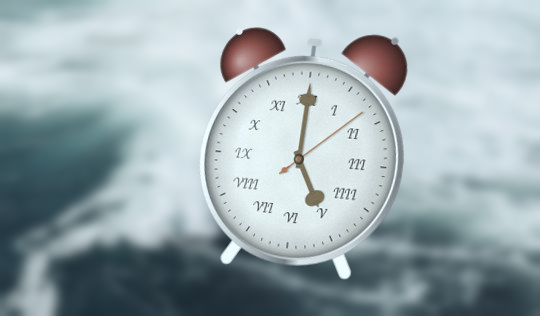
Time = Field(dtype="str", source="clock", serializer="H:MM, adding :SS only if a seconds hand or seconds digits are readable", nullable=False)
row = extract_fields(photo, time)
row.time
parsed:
5:00:08
